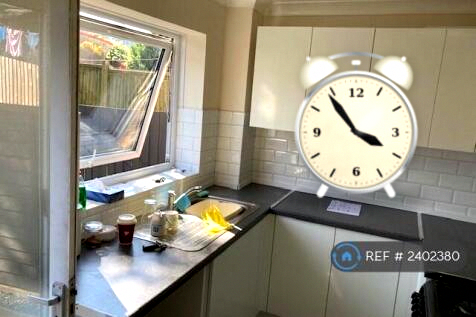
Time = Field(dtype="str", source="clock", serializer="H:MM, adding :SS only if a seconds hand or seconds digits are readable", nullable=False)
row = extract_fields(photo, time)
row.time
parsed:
3:54
